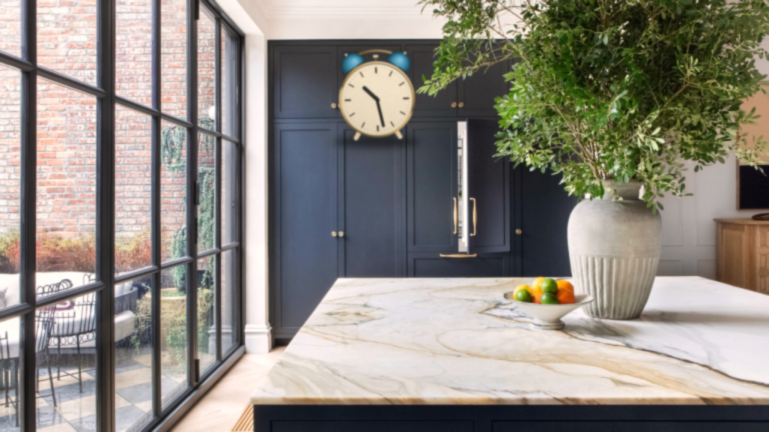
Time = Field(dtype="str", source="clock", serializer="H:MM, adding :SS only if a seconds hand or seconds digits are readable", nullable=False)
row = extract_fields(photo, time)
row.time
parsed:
10:28
